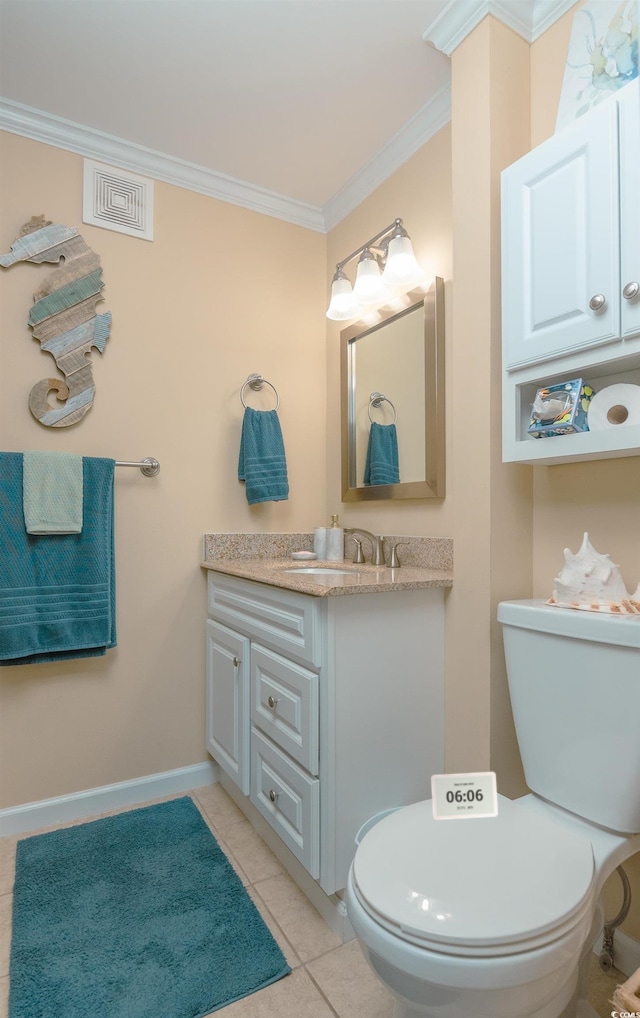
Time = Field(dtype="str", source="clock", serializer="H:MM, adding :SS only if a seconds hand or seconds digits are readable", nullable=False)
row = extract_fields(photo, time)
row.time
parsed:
6:06
